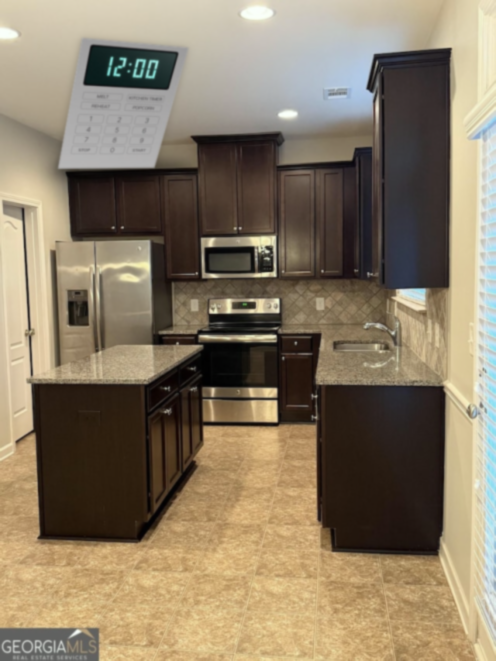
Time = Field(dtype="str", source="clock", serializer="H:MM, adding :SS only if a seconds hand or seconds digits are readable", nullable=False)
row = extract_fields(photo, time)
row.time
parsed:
12:00
